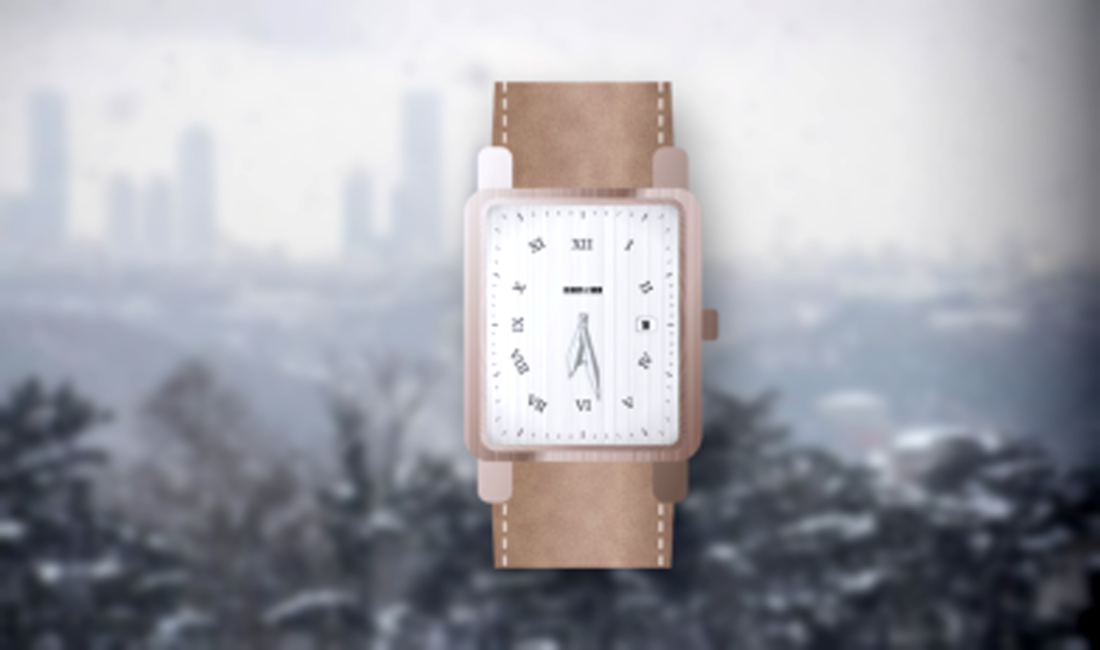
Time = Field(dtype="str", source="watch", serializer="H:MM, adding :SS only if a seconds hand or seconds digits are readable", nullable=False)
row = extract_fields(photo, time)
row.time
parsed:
6:28
